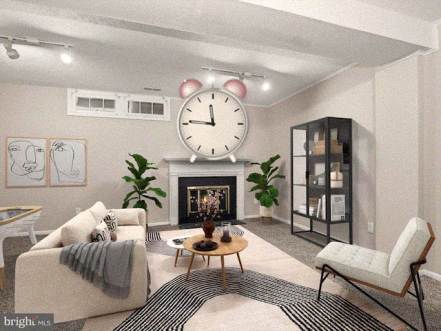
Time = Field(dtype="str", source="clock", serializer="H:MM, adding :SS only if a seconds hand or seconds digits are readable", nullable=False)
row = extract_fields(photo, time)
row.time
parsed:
11:46
